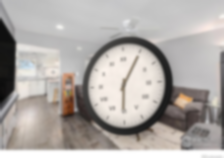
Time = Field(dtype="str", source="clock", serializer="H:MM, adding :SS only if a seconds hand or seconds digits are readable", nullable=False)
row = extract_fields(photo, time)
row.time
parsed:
6:05
